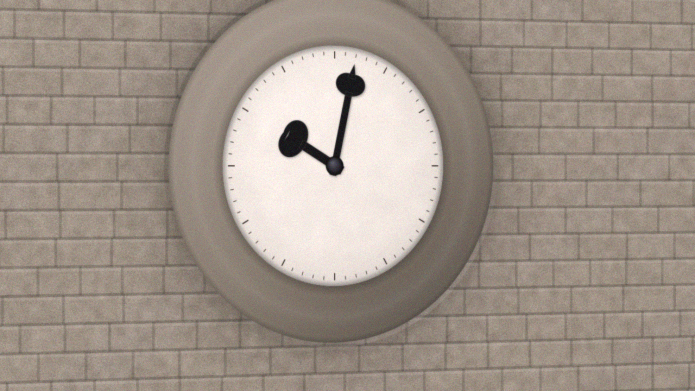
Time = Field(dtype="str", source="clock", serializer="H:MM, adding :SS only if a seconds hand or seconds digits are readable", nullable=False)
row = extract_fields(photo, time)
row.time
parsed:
10:02
